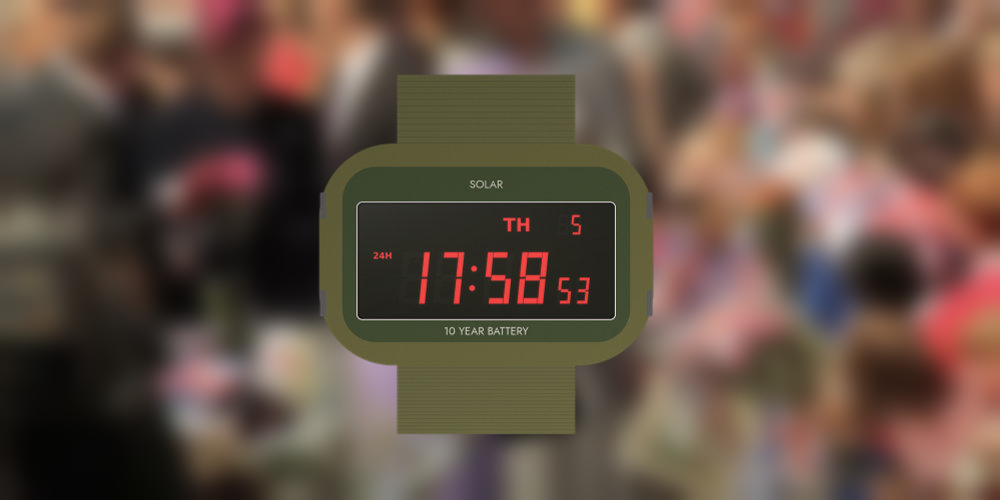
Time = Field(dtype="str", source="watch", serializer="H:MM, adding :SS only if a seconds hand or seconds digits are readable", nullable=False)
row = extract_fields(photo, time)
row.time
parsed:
17:58:53
